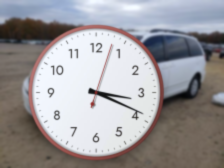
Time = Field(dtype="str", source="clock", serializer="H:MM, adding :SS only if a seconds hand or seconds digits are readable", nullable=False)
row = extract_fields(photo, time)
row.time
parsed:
3:19:03
